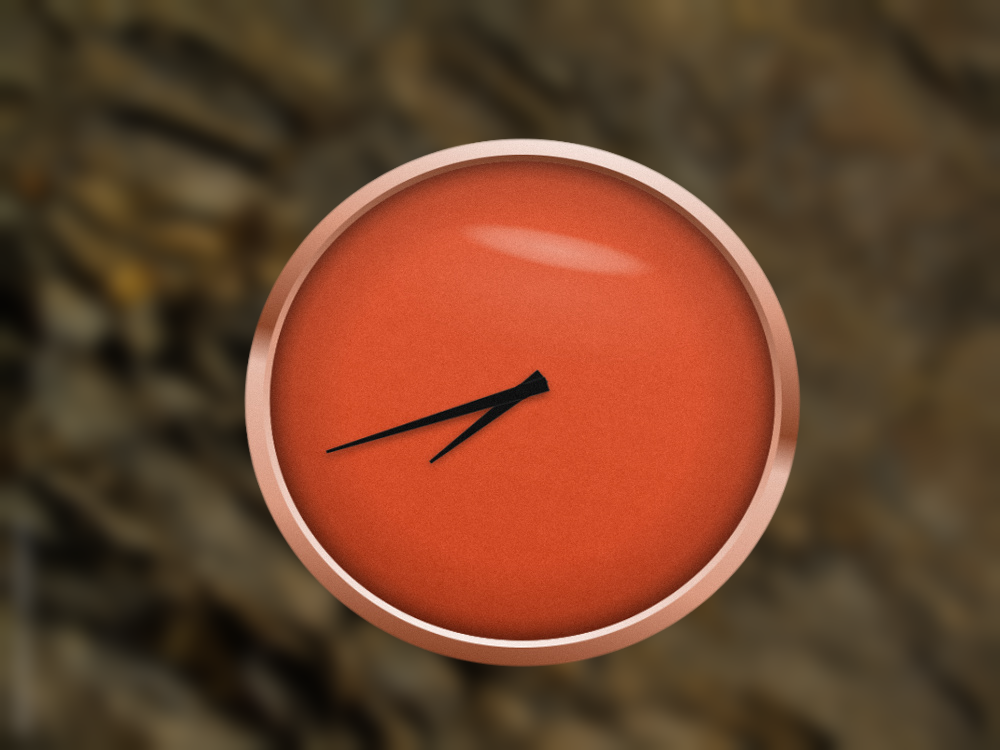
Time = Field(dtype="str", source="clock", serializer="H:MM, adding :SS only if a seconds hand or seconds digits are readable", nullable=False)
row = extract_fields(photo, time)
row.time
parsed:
7:42
